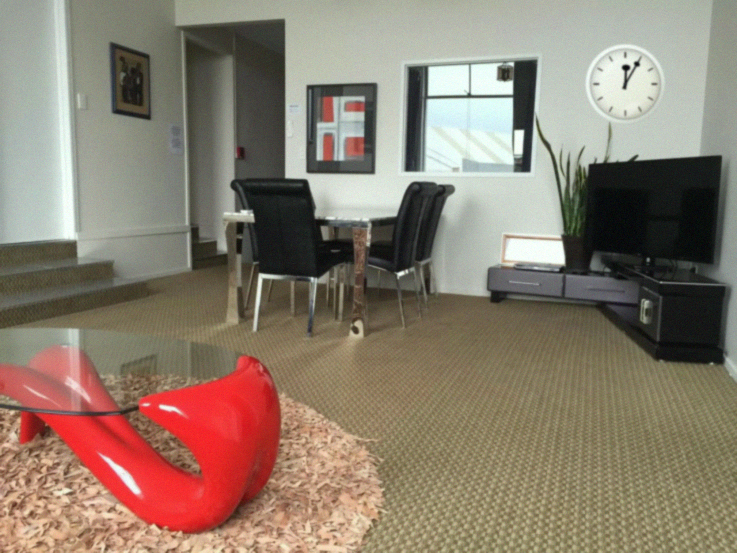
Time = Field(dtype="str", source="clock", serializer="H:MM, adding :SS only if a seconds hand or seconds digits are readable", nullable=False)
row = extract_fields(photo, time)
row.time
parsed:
12:05
